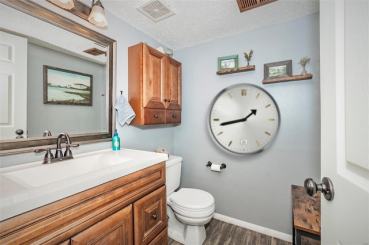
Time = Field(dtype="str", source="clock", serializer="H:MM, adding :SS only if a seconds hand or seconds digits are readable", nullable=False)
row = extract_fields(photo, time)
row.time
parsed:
1:43
